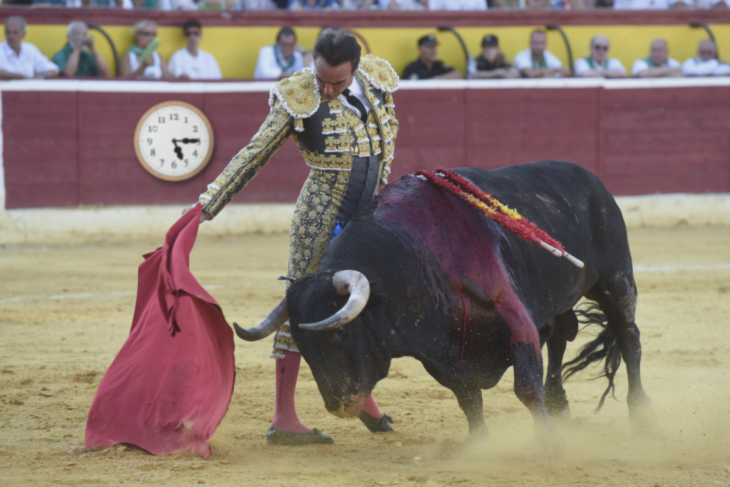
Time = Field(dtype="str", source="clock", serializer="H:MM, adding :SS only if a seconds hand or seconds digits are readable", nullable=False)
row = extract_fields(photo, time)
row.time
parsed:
5:15
